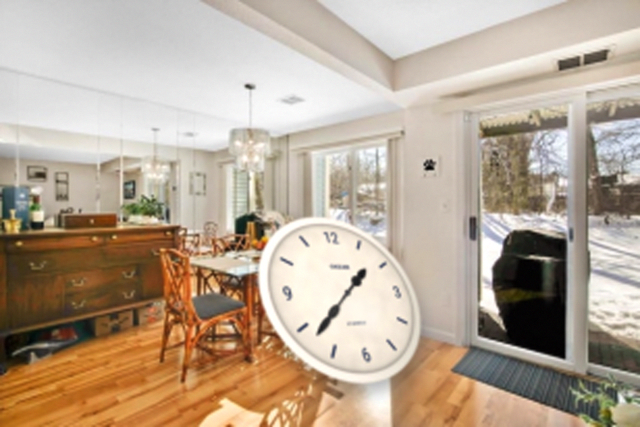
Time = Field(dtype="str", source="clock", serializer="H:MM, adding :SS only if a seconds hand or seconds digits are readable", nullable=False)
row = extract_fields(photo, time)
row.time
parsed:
1:38
